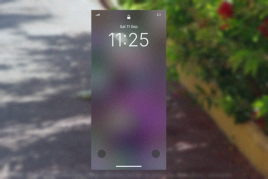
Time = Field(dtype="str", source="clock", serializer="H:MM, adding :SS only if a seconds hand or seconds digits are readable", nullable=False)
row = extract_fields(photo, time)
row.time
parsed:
11:25
